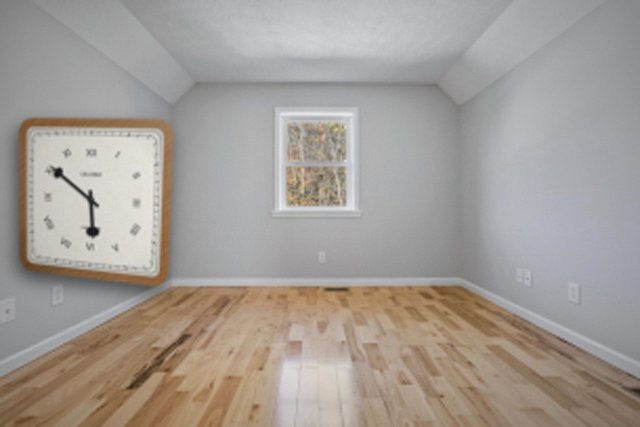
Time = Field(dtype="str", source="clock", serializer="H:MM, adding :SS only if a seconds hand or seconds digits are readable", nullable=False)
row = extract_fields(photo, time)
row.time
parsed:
5:51
